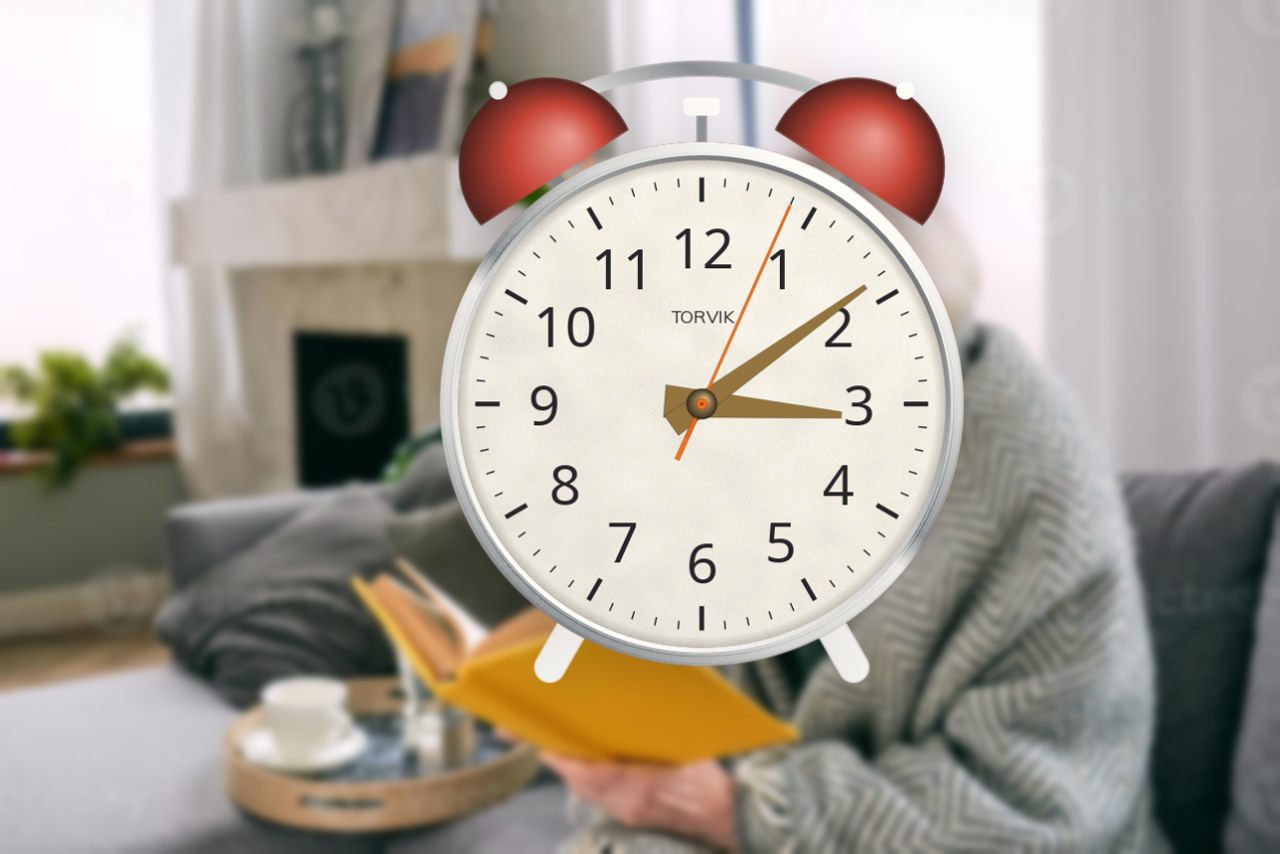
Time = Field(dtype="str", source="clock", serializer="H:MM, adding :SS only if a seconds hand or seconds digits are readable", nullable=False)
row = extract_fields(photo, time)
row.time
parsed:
3:09:04
